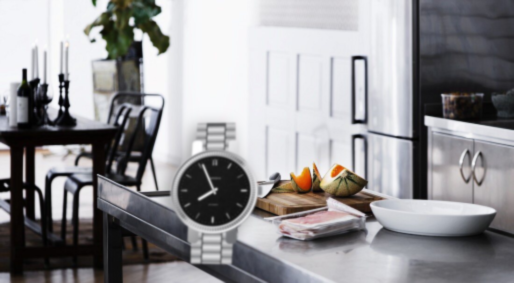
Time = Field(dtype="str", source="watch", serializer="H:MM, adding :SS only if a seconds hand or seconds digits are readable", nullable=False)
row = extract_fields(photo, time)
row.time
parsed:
7:56
